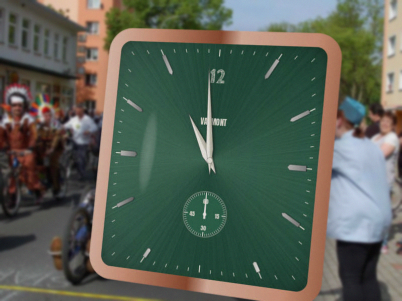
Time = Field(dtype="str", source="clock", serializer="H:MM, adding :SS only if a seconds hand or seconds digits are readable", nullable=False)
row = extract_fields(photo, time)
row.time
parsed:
10:59
